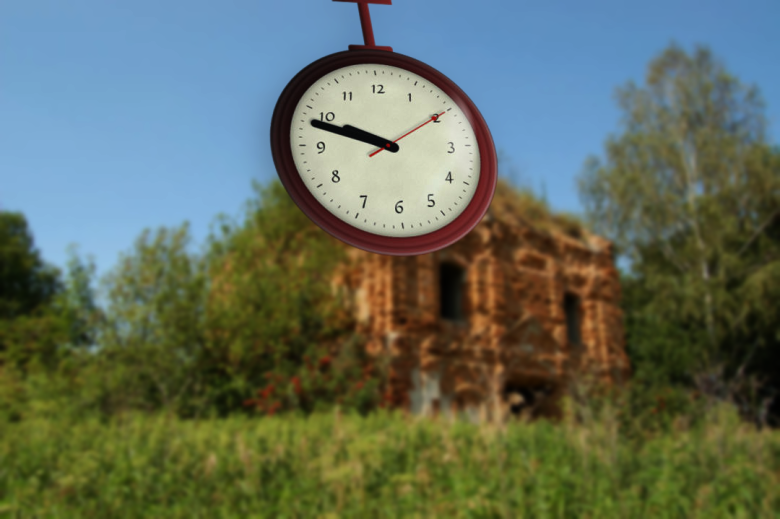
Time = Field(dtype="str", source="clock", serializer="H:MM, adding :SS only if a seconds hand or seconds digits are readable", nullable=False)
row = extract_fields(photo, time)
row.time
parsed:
9:48:10
